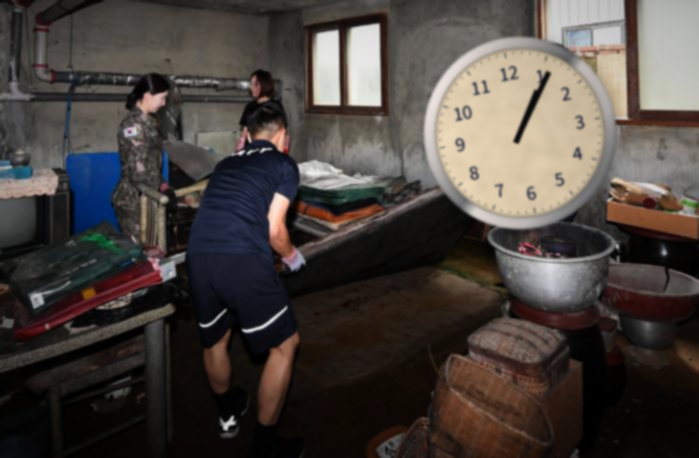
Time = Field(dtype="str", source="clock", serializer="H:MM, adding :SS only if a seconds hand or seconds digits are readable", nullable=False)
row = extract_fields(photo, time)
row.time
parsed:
1:06
